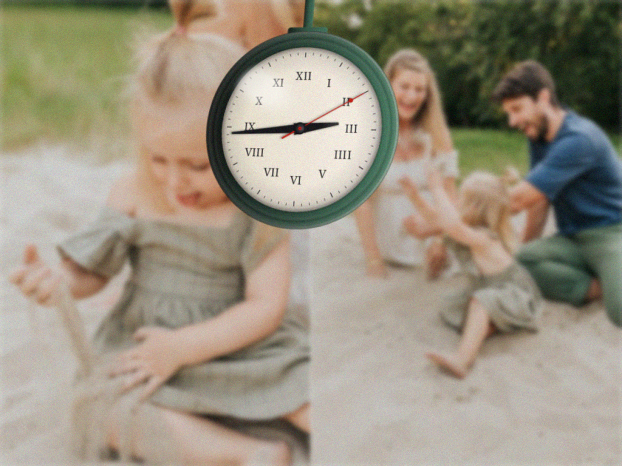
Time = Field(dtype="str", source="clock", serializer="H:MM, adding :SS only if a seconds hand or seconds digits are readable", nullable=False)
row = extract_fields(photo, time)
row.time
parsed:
2:44:10
